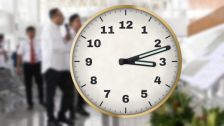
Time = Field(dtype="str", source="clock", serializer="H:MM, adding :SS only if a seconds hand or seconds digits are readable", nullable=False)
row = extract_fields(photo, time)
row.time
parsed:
3:12
